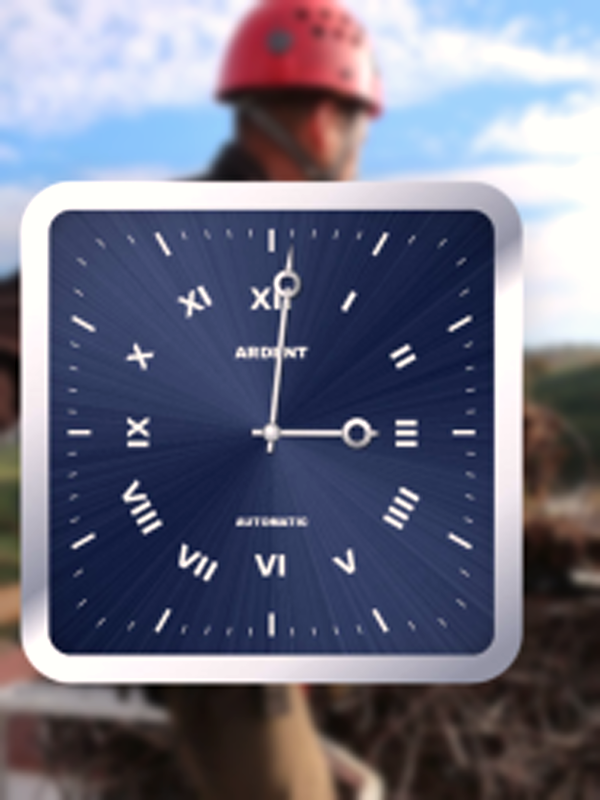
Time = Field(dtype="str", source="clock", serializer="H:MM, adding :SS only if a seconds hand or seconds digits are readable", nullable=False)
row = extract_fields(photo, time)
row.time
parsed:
3:01
